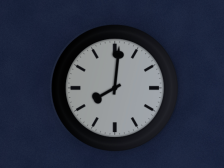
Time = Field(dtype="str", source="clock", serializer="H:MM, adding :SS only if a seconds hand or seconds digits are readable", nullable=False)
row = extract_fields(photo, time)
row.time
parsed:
8:01
